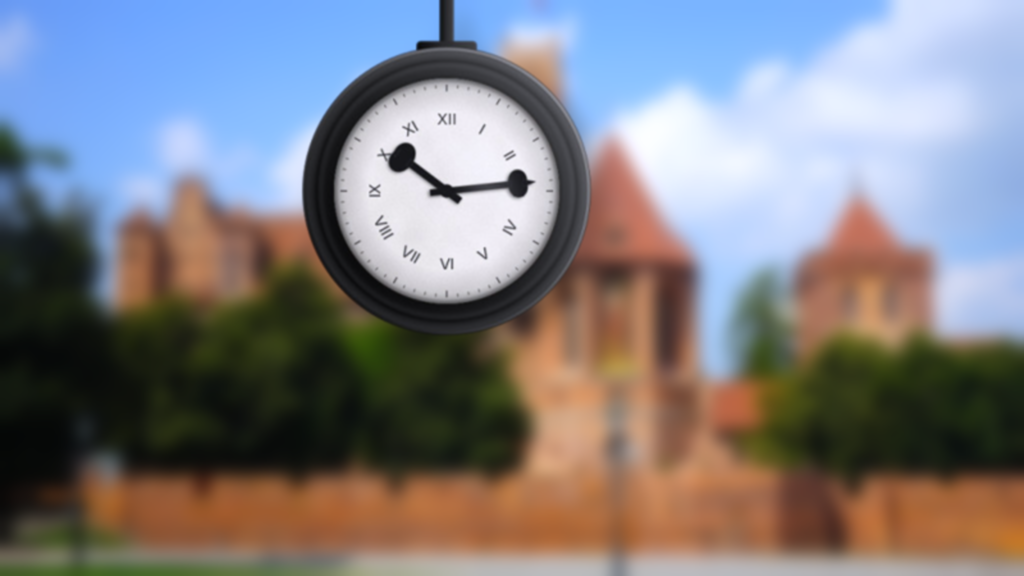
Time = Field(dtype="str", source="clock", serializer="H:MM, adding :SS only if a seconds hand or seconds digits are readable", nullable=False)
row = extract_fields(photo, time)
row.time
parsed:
10:14
